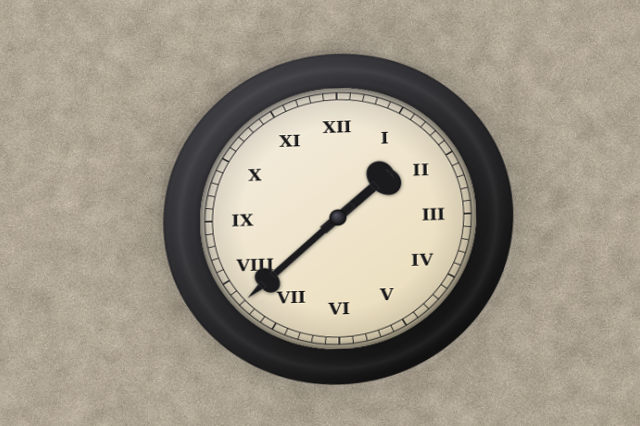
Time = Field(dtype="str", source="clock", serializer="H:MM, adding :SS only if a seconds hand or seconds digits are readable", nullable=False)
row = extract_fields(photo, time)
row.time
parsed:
1:38
